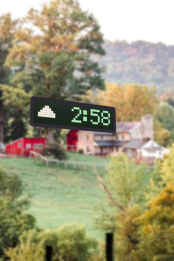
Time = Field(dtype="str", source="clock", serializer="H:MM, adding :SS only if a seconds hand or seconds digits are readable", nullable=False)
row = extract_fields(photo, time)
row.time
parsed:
2:58
